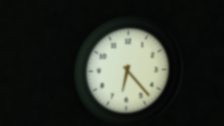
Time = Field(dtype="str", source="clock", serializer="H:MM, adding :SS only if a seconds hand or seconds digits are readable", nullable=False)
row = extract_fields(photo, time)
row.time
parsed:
6:23
